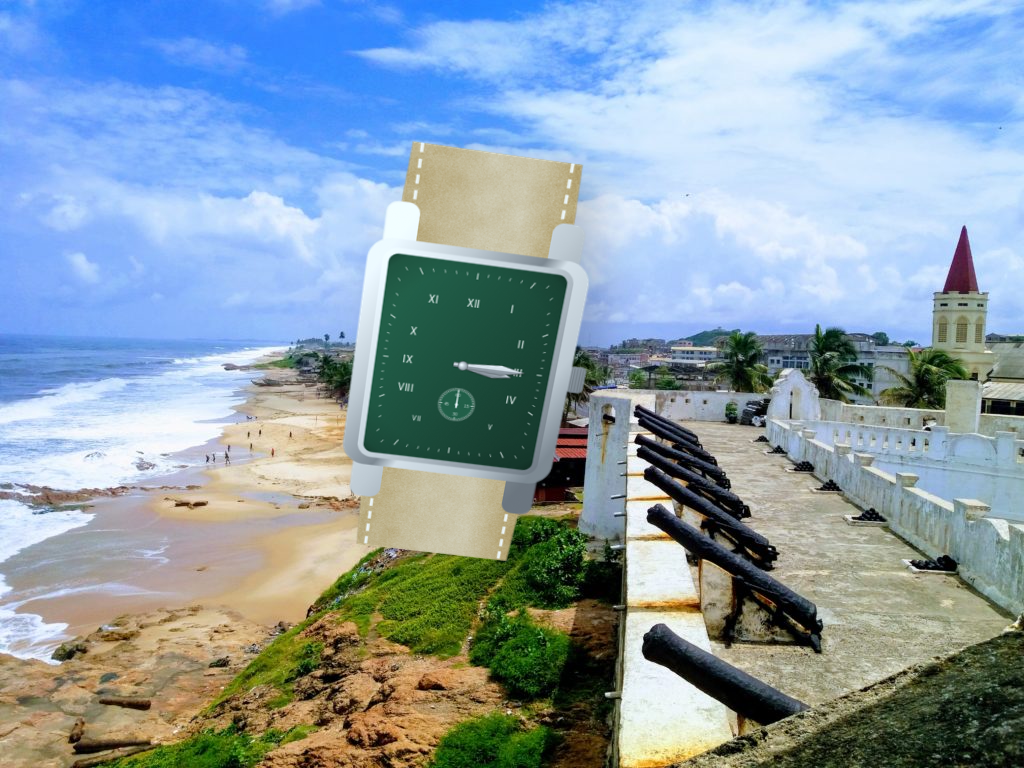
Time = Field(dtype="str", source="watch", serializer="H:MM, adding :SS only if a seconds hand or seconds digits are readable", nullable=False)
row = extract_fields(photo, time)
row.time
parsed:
3:15
